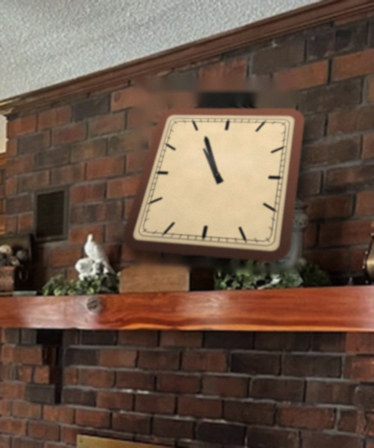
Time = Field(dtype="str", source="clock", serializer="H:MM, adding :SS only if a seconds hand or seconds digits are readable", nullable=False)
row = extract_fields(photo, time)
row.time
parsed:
10:56
